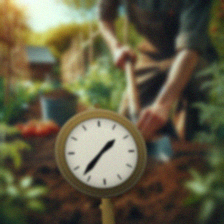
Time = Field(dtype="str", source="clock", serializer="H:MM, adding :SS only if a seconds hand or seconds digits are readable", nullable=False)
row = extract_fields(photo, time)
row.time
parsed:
1:37
